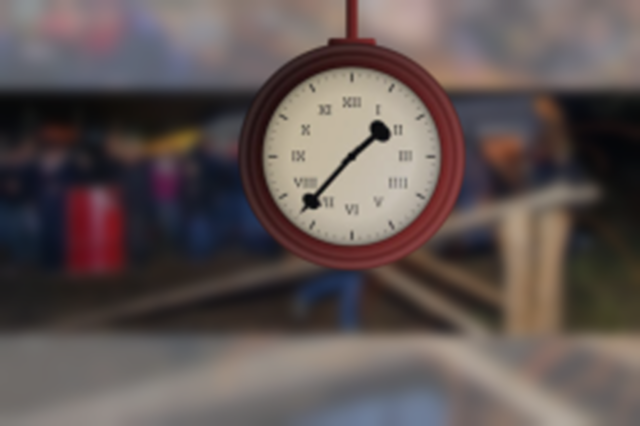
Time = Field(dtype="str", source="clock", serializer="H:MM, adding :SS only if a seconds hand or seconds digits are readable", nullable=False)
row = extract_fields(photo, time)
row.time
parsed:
1:37
